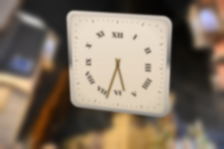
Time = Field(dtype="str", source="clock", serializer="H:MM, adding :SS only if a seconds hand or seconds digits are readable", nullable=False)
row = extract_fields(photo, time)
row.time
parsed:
5:33
